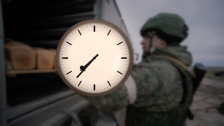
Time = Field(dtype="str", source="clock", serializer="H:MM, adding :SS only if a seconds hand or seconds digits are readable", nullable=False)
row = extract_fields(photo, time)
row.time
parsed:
7:37
